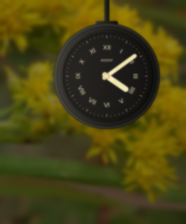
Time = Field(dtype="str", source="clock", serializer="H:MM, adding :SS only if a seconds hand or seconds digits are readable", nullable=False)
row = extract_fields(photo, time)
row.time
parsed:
4:09
